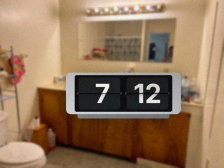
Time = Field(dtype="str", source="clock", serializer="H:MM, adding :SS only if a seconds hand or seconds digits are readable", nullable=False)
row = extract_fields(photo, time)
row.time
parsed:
7:12
